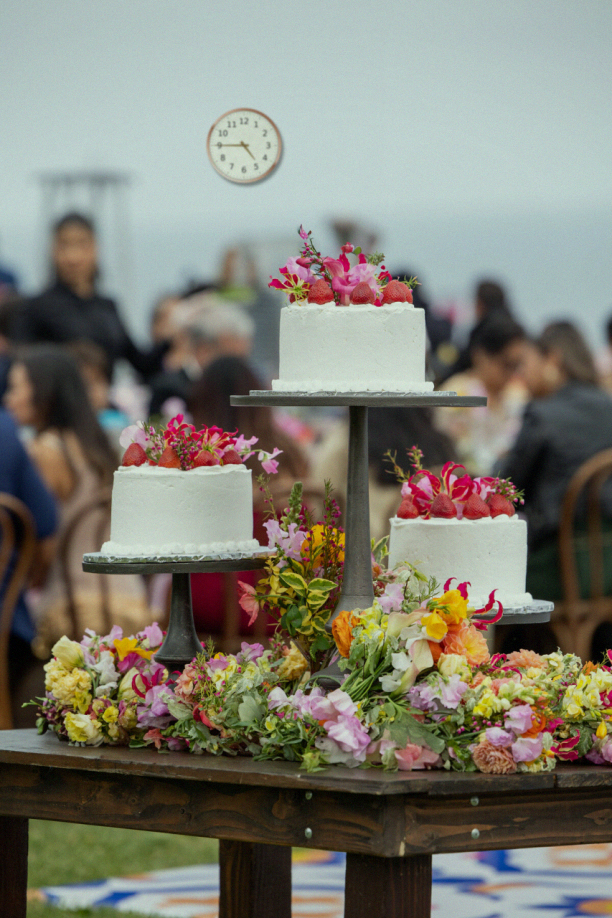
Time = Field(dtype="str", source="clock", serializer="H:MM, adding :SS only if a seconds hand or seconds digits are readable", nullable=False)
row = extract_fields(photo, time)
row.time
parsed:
4:45
